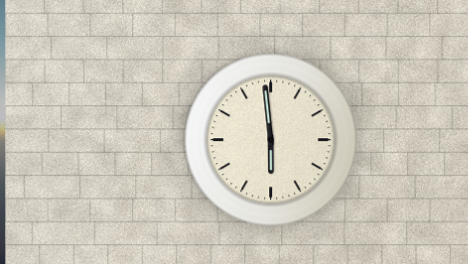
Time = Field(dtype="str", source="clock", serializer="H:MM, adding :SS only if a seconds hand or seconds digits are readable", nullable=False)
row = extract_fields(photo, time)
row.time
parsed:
5:59
